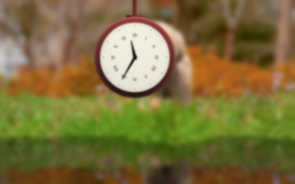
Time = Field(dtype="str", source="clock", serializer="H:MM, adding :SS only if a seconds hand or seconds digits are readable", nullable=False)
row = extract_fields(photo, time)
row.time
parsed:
11:35
